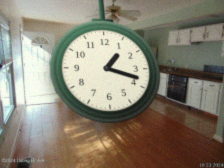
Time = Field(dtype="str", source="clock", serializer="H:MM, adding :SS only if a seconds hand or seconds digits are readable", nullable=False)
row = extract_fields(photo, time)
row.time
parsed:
1:18
